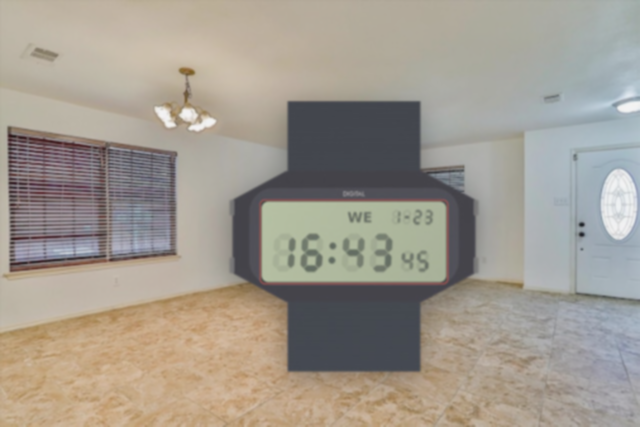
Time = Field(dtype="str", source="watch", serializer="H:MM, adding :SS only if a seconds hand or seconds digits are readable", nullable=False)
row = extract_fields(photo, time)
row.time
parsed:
16:43:45
